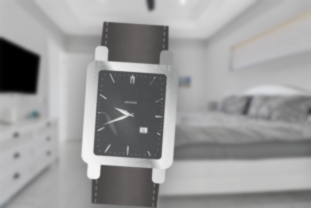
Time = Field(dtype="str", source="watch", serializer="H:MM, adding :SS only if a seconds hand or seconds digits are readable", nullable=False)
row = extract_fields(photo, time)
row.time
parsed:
9:41
